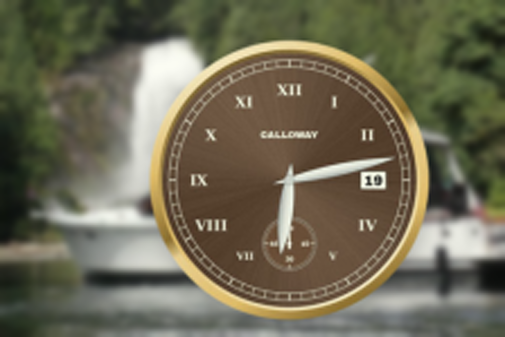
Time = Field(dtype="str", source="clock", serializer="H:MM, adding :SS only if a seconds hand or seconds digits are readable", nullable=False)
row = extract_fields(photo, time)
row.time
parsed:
6:13
